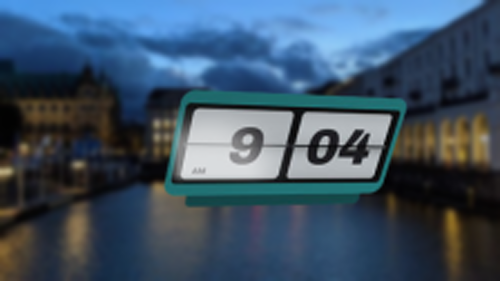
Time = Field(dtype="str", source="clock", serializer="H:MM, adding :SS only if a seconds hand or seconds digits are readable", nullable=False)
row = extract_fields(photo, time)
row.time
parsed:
9:04
